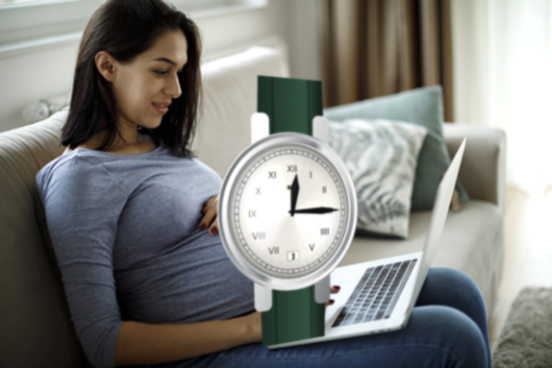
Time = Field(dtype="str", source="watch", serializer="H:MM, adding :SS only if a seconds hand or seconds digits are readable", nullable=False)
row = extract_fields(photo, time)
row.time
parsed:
12:15
